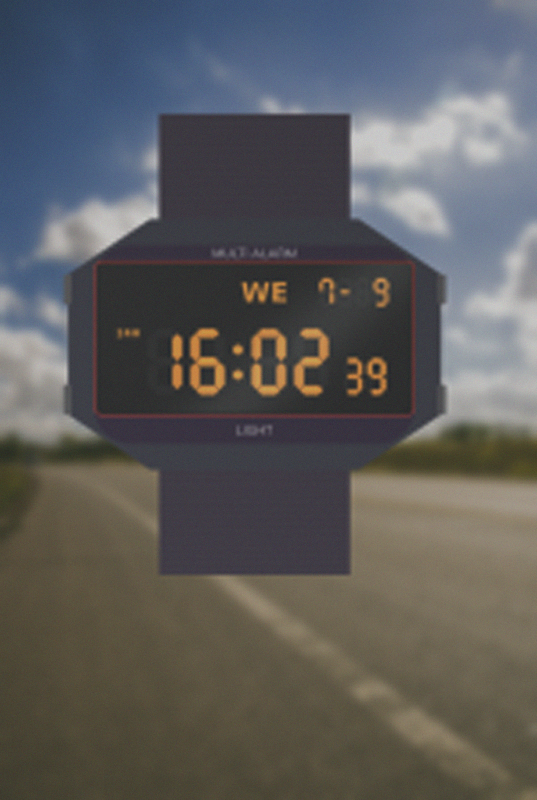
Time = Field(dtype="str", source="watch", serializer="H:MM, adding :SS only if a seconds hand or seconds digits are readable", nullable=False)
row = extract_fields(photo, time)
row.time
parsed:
16:02:39
